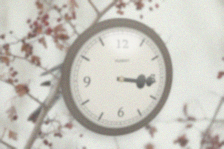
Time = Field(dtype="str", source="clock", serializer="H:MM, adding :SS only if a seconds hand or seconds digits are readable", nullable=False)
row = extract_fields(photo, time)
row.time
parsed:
3:16
